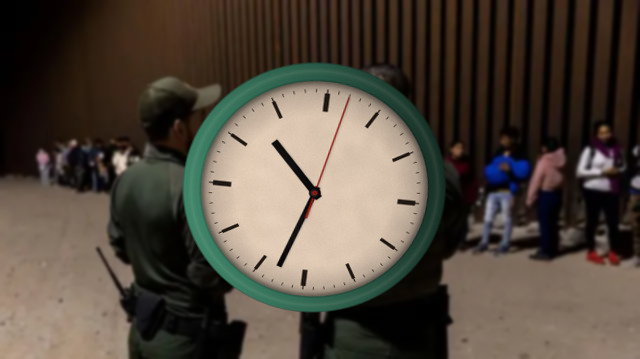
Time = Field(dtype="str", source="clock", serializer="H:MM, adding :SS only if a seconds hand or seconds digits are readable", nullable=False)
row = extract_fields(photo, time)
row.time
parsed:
10:33:02
